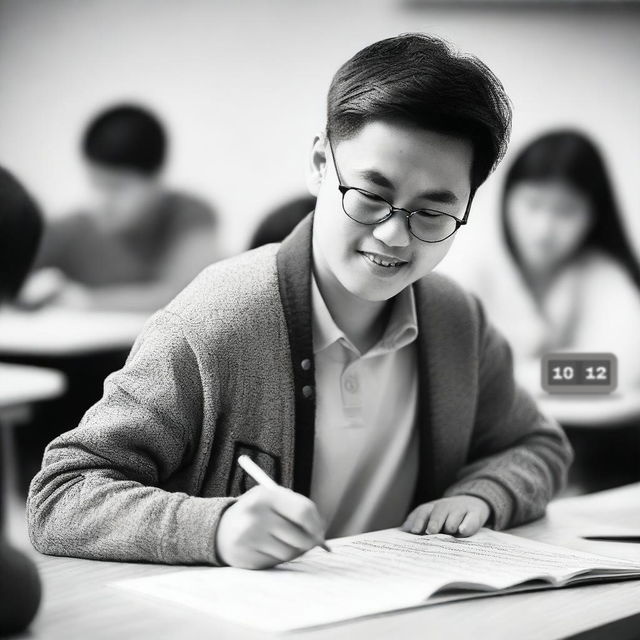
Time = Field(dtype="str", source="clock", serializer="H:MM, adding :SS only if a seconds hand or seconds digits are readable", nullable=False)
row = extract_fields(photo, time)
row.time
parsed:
10:12
